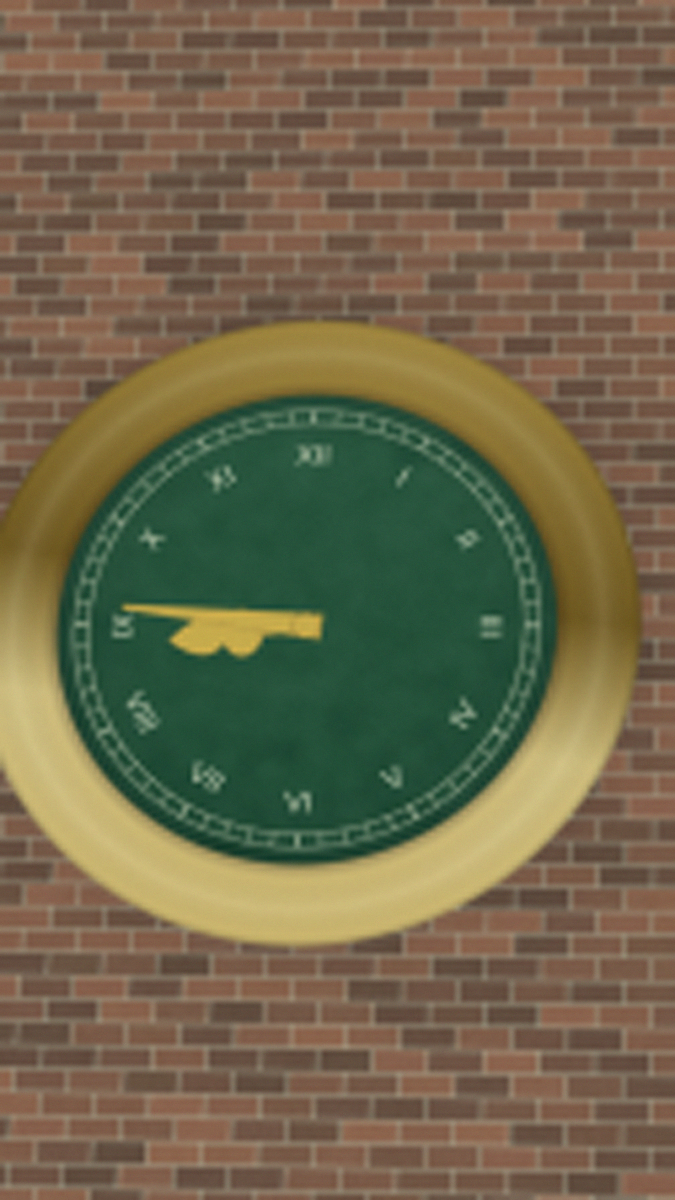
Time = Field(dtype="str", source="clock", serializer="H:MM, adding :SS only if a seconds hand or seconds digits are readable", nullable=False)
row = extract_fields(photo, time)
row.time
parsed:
8:46
